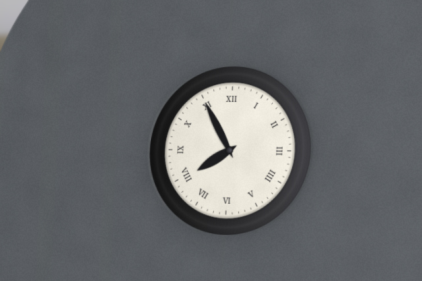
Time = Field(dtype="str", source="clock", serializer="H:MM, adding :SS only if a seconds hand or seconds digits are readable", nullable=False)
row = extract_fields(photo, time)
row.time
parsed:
7:55
